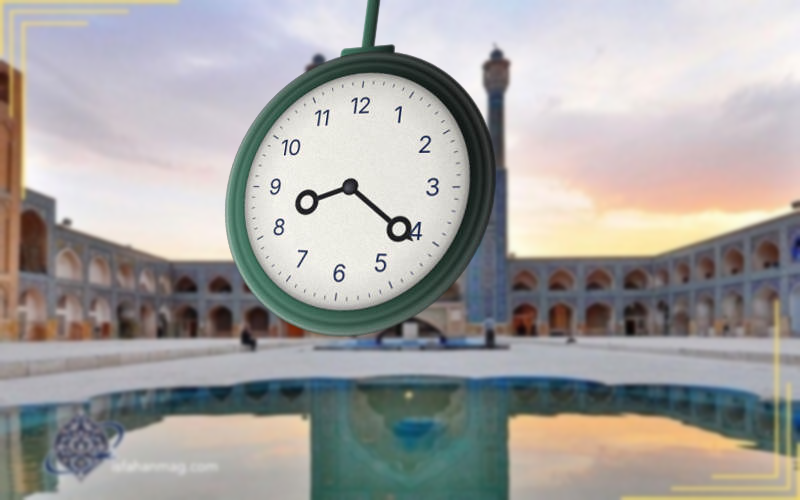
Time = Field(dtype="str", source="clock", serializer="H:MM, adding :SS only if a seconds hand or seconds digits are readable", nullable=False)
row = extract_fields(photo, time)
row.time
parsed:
8:21
